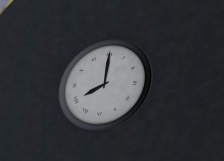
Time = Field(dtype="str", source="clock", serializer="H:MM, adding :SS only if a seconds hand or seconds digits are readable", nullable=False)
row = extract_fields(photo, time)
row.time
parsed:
8:00
